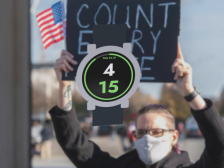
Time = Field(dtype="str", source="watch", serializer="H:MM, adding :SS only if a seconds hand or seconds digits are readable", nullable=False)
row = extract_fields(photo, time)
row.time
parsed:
4:15
